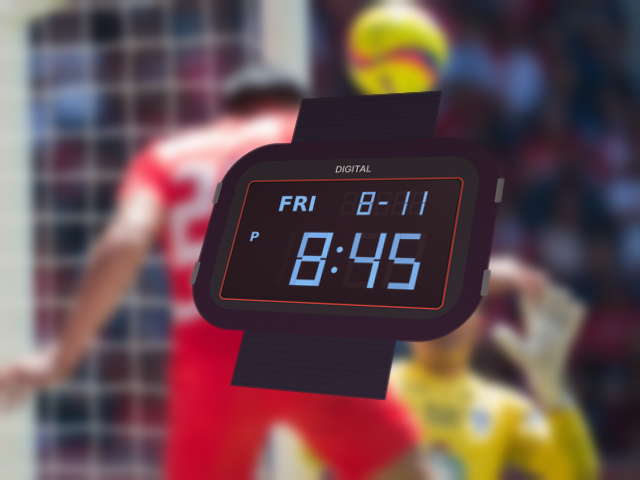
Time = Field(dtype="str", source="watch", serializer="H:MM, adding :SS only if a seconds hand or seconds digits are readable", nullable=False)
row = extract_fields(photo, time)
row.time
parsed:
8:45
